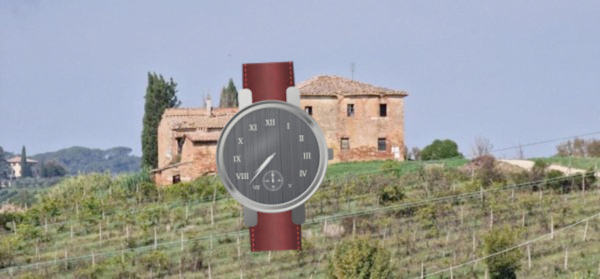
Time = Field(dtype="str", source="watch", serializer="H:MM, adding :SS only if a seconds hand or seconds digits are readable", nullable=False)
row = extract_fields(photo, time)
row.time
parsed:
7:37
